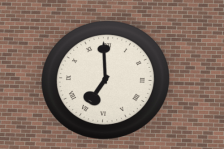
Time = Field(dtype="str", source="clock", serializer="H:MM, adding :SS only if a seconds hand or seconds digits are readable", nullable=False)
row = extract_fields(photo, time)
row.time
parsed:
6:59
